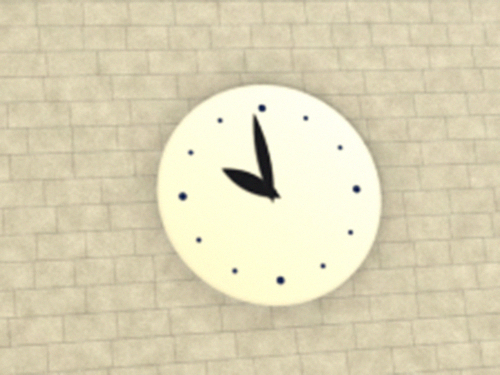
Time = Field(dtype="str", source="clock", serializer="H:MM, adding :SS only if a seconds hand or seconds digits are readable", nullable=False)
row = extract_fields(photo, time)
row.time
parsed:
9:59
